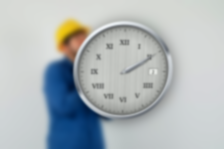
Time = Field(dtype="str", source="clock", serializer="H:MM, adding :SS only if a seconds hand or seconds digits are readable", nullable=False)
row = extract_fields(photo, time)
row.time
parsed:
2:10
